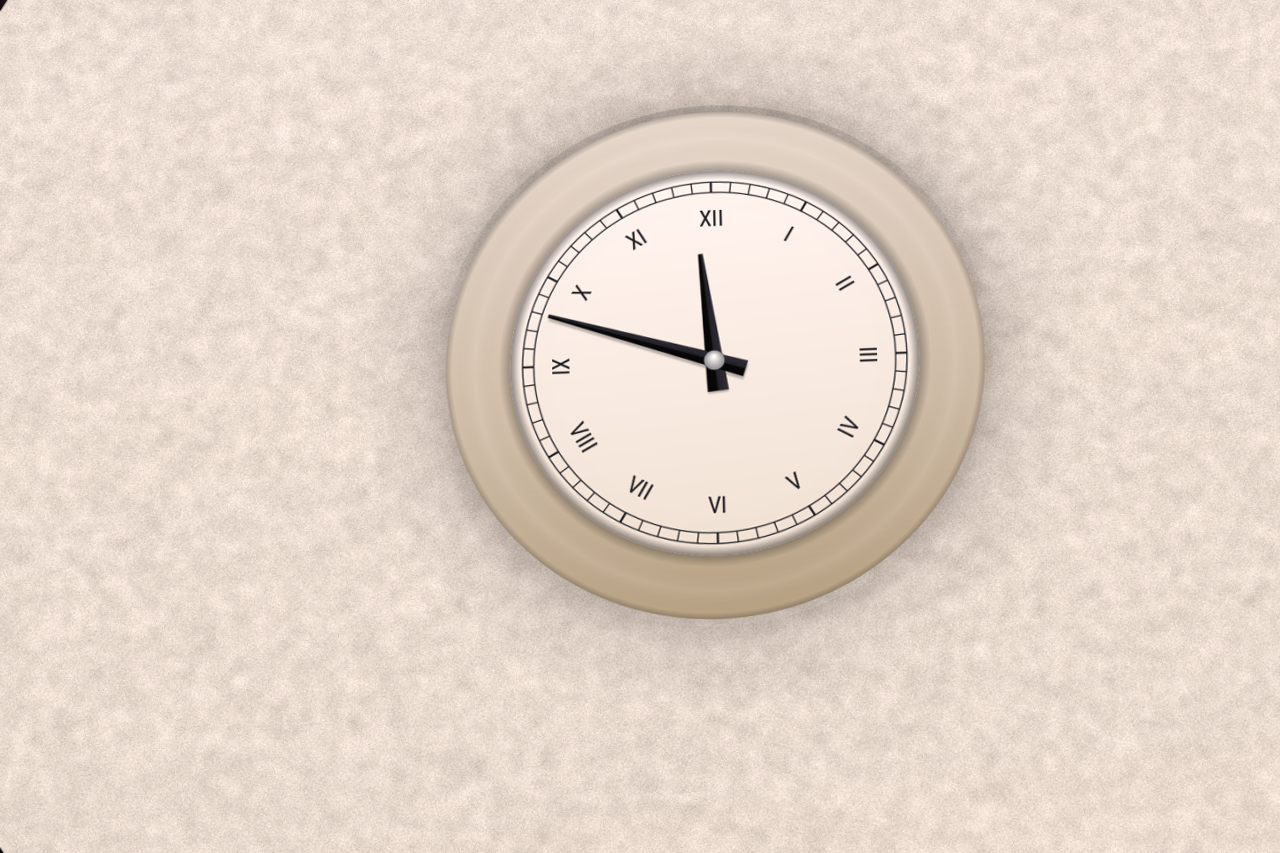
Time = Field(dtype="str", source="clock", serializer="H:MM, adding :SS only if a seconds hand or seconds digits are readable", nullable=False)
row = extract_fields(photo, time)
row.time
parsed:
11:48
